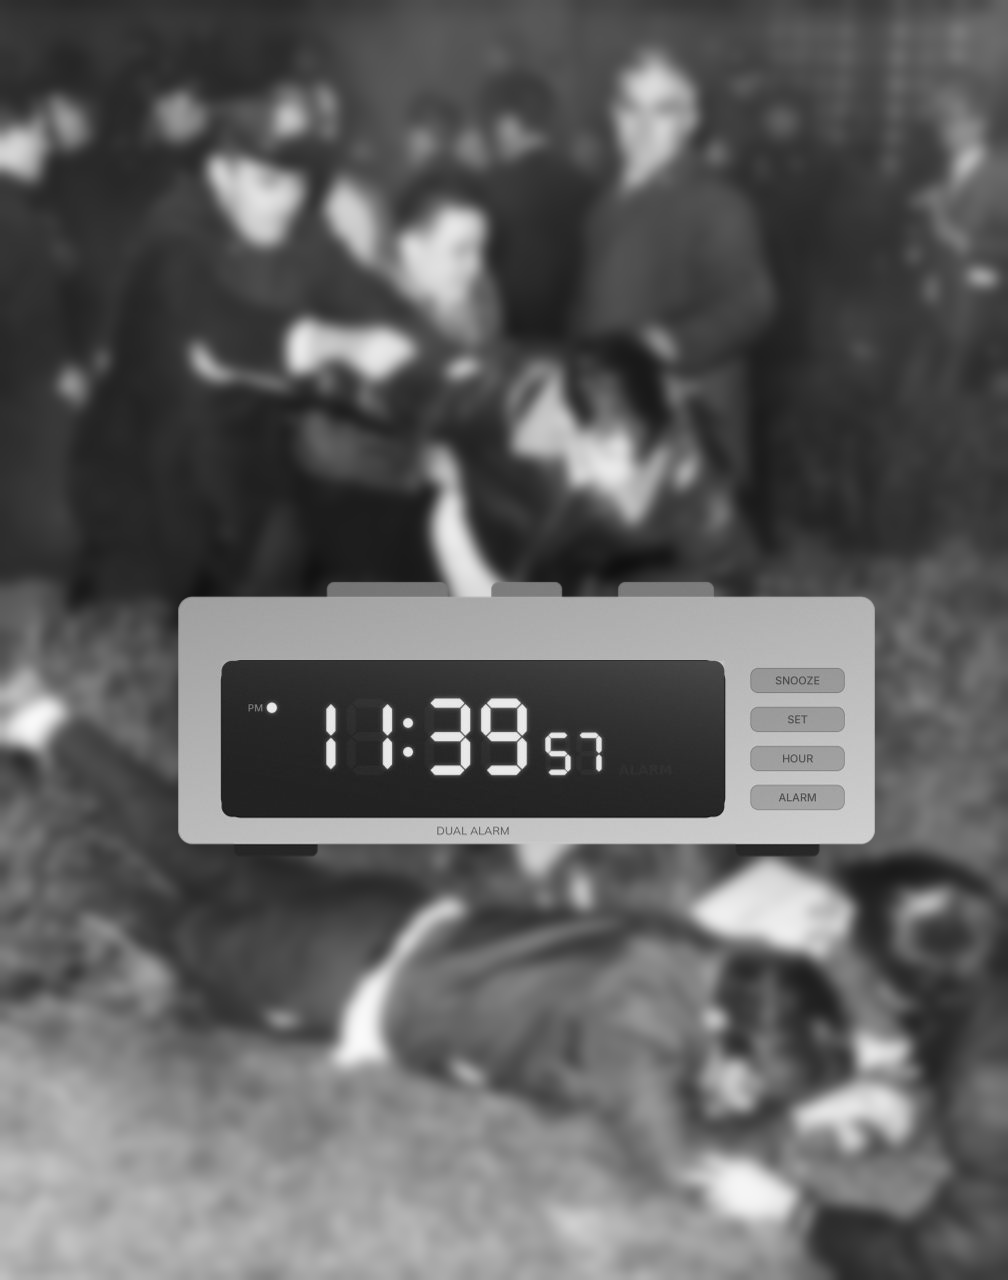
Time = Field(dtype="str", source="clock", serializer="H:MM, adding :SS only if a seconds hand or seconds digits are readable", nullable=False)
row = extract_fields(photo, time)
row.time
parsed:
11:39:57
